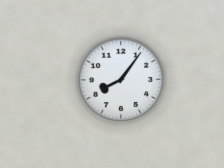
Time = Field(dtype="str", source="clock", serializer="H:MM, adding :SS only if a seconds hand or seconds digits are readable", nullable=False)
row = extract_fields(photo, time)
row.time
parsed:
8:06
